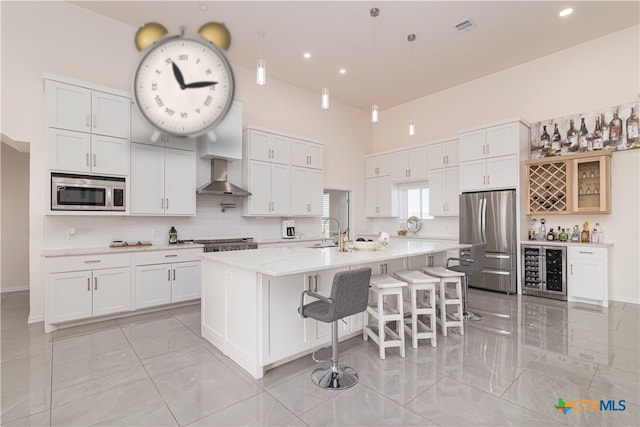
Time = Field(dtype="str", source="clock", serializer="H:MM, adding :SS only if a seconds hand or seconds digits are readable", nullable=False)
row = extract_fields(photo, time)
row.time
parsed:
11:14
